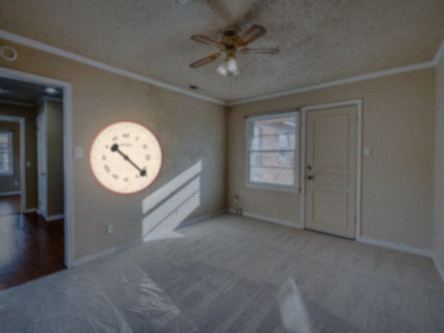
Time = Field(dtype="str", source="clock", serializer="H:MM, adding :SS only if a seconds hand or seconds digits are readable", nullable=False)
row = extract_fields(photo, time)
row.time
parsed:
10:22
